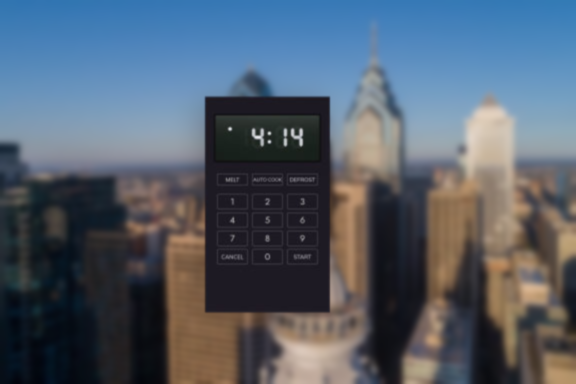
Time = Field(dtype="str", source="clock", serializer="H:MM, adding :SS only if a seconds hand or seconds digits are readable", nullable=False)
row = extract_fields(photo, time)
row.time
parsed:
4:14
